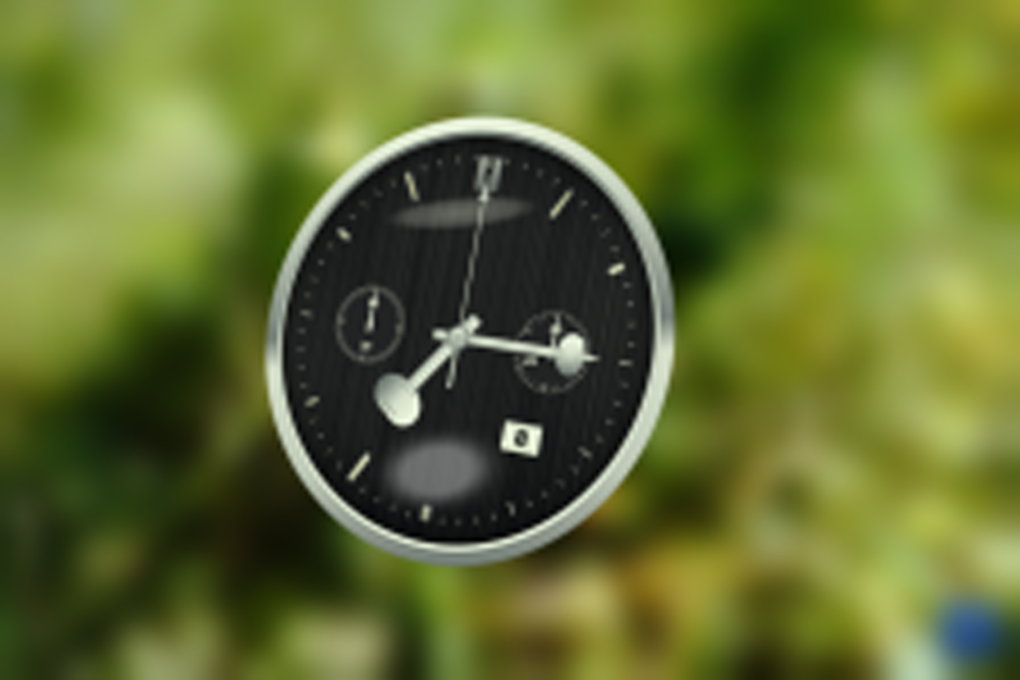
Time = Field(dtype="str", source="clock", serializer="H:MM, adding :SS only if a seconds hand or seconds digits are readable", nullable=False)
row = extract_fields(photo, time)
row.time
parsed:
7:15
